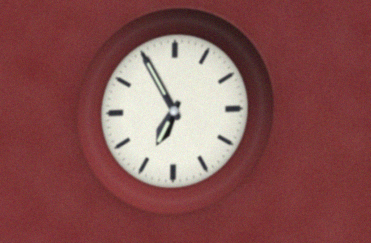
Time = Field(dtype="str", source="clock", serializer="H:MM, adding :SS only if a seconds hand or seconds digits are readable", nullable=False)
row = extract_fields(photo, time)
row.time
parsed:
6:55
